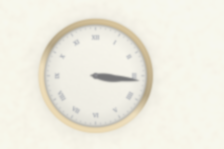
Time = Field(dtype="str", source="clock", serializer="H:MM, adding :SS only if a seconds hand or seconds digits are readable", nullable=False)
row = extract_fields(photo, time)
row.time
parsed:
3:16
